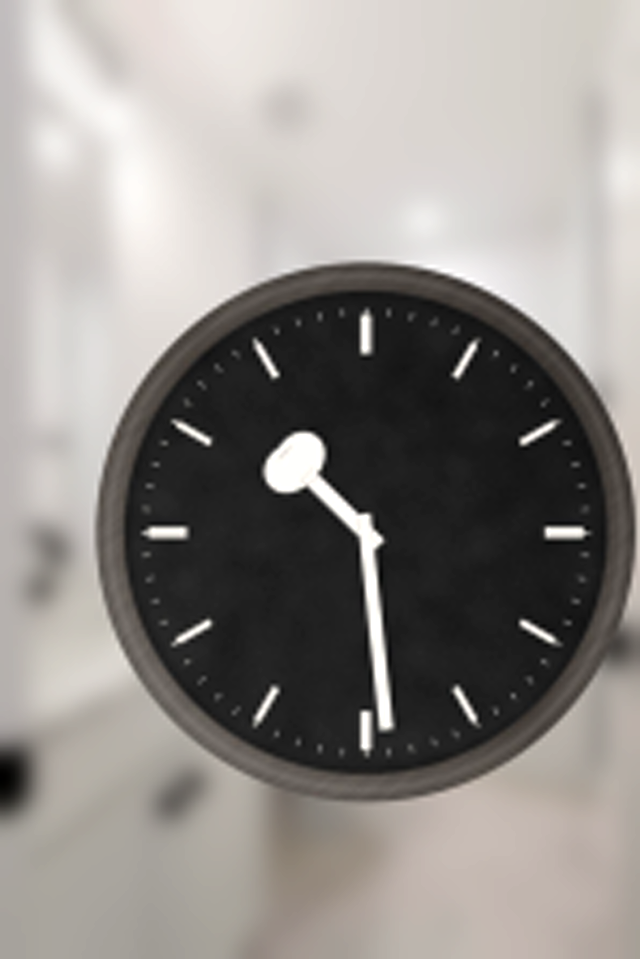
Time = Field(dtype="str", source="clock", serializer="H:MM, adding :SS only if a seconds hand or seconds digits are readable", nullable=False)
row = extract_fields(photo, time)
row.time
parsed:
10:29
